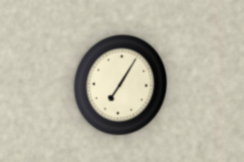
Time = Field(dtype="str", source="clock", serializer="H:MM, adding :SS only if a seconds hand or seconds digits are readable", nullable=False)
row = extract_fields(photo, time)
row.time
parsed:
7:05
